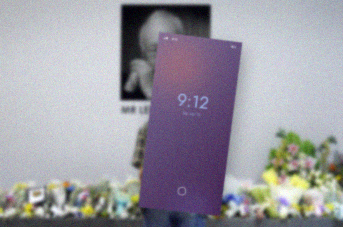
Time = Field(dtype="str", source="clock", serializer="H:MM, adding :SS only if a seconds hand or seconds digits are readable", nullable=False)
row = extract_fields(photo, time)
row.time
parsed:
9:12
